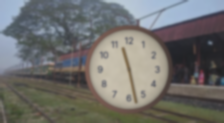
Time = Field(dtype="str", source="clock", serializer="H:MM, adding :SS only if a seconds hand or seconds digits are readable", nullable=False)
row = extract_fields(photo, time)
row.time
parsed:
11:28
